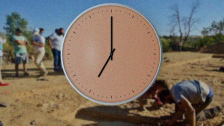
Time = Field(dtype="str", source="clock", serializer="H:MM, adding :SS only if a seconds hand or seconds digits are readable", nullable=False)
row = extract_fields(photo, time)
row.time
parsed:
7:00
